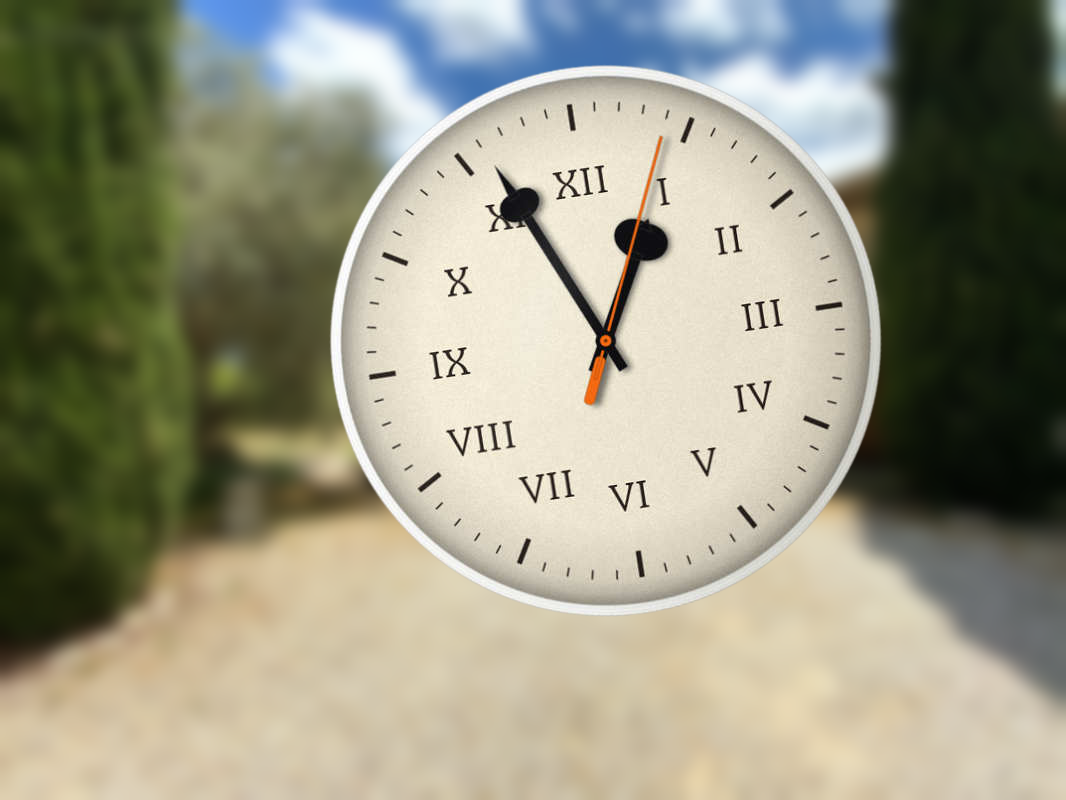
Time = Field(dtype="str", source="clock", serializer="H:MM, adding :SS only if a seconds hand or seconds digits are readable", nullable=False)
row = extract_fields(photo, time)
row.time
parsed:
12:56:04
